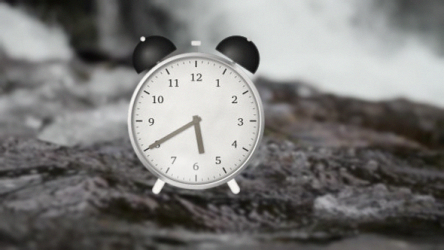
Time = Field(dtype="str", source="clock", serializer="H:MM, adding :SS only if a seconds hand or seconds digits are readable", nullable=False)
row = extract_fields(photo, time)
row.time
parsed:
5:40
